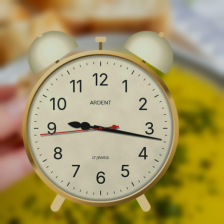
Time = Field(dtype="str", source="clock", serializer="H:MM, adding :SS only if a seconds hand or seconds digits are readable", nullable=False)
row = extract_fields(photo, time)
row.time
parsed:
9:16:44
